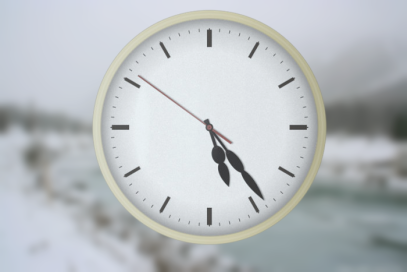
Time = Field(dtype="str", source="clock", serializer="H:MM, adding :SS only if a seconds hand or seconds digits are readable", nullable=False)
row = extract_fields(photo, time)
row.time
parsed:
5:23:51
